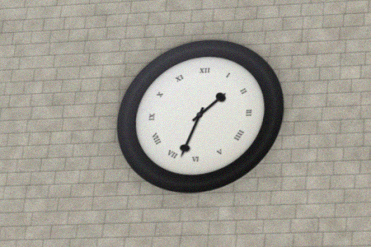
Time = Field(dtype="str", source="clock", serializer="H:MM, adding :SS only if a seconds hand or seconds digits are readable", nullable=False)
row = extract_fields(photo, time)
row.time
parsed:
1:33
